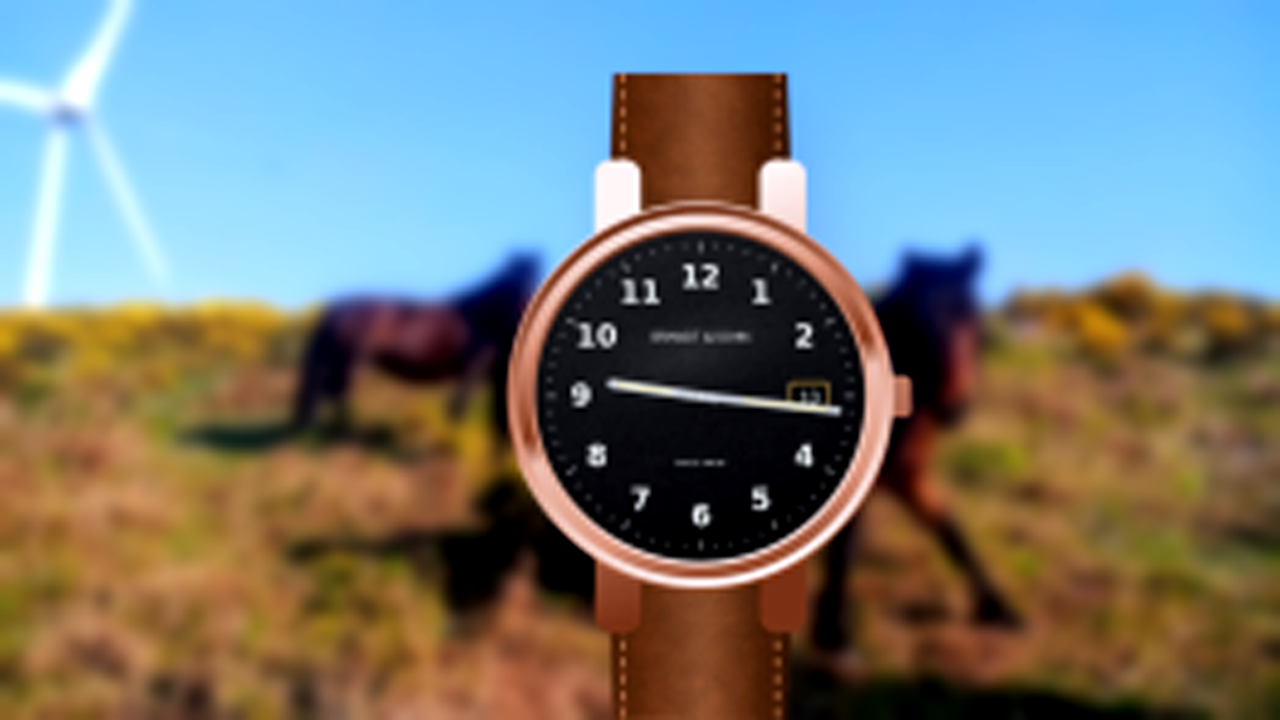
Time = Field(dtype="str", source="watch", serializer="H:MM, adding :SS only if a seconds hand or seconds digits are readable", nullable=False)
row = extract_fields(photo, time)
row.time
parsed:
9:16
